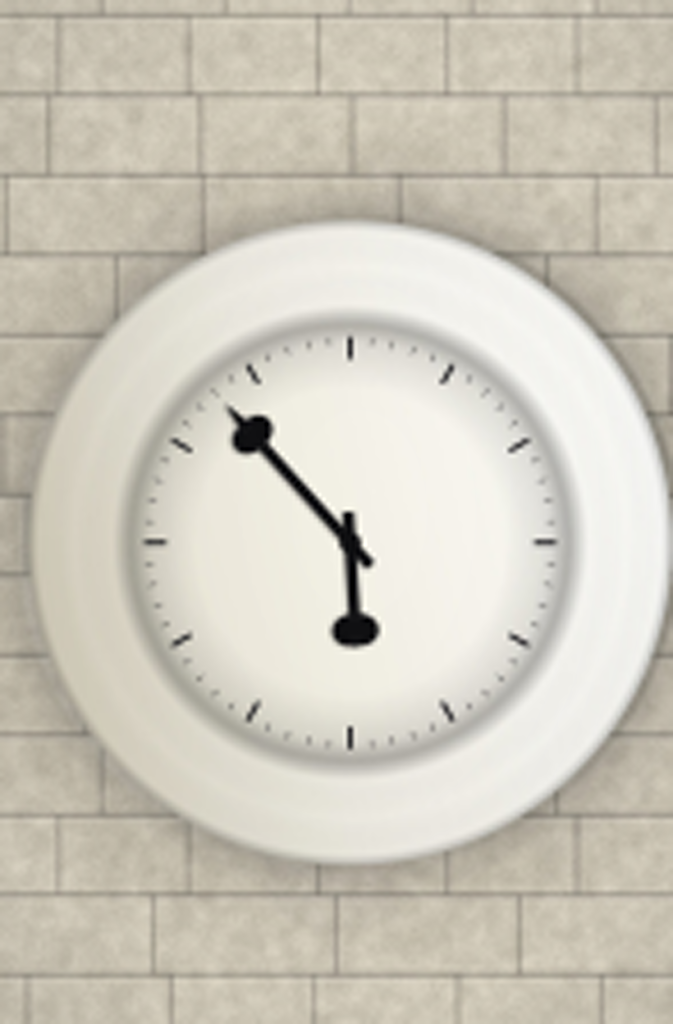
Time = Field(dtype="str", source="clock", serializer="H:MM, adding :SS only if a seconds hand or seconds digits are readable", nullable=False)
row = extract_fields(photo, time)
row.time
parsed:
5:53
